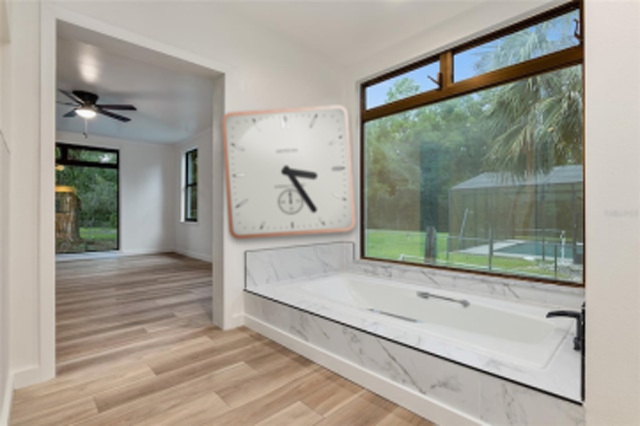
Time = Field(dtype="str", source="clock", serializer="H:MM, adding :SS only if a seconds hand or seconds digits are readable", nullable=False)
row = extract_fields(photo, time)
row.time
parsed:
3:25
